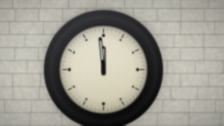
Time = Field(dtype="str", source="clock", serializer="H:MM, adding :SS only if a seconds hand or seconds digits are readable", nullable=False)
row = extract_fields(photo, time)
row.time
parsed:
11:59
